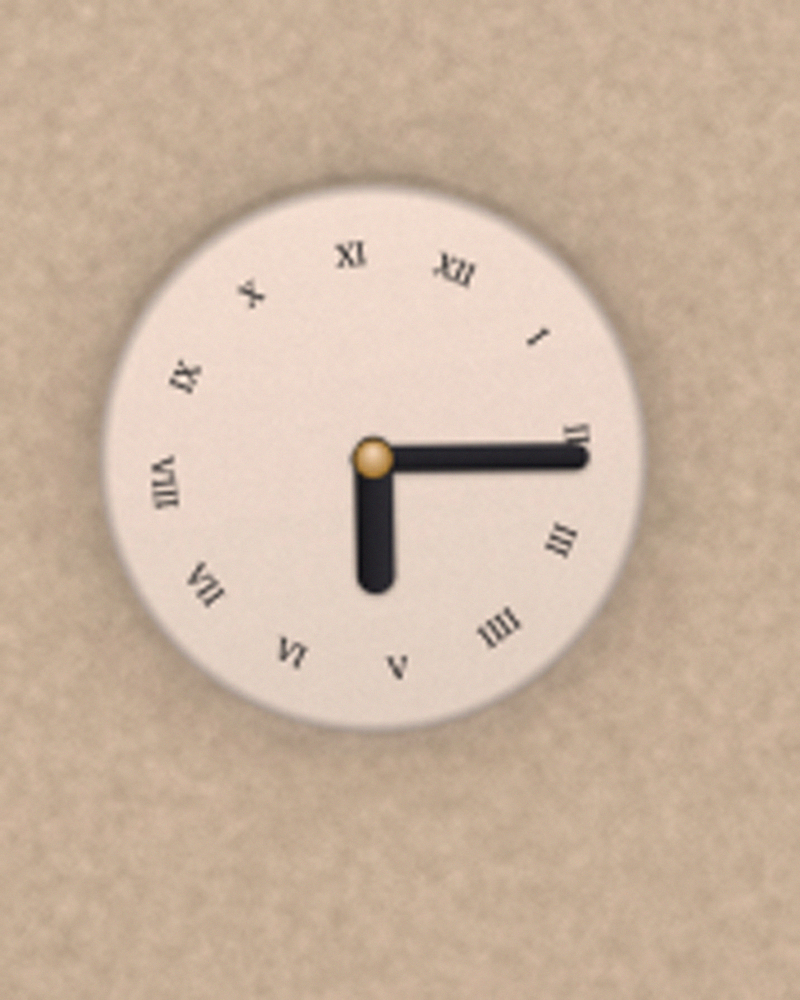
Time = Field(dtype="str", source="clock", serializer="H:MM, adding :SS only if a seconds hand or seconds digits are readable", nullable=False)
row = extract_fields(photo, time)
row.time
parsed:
5:11
